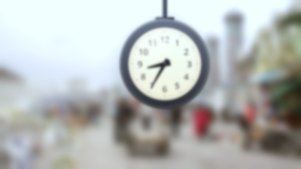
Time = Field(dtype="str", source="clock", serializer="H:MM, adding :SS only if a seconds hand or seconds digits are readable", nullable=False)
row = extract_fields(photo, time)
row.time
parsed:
8:35
